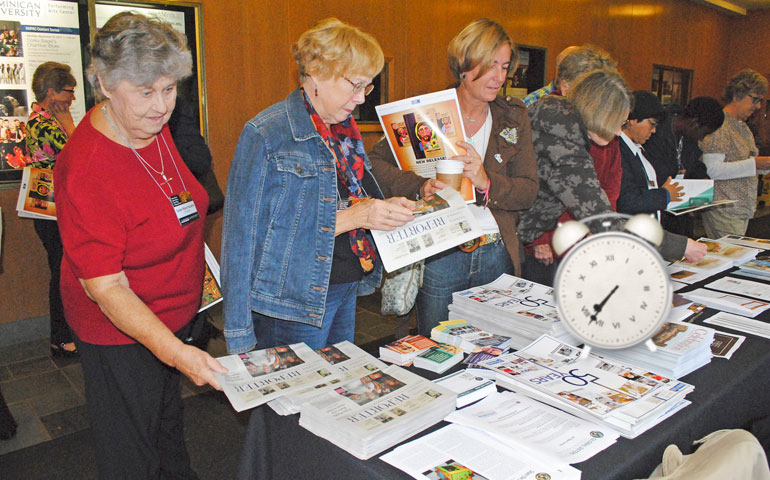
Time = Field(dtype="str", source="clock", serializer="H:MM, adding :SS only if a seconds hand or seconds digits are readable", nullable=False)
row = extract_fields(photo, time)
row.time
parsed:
7:37
